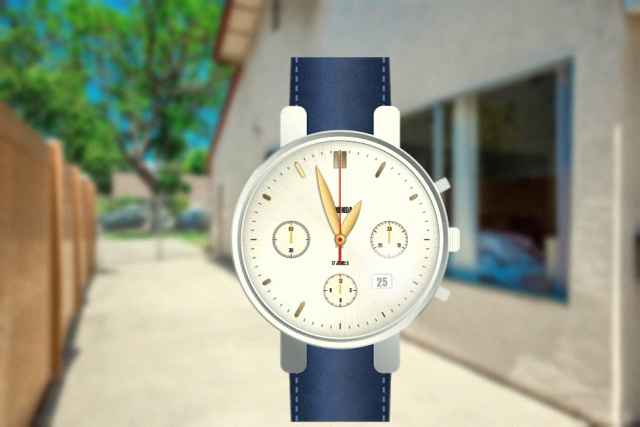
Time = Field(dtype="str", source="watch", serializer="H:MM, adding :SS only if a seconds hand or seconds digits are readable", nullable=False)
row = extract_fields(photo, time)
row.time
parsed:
12:57
